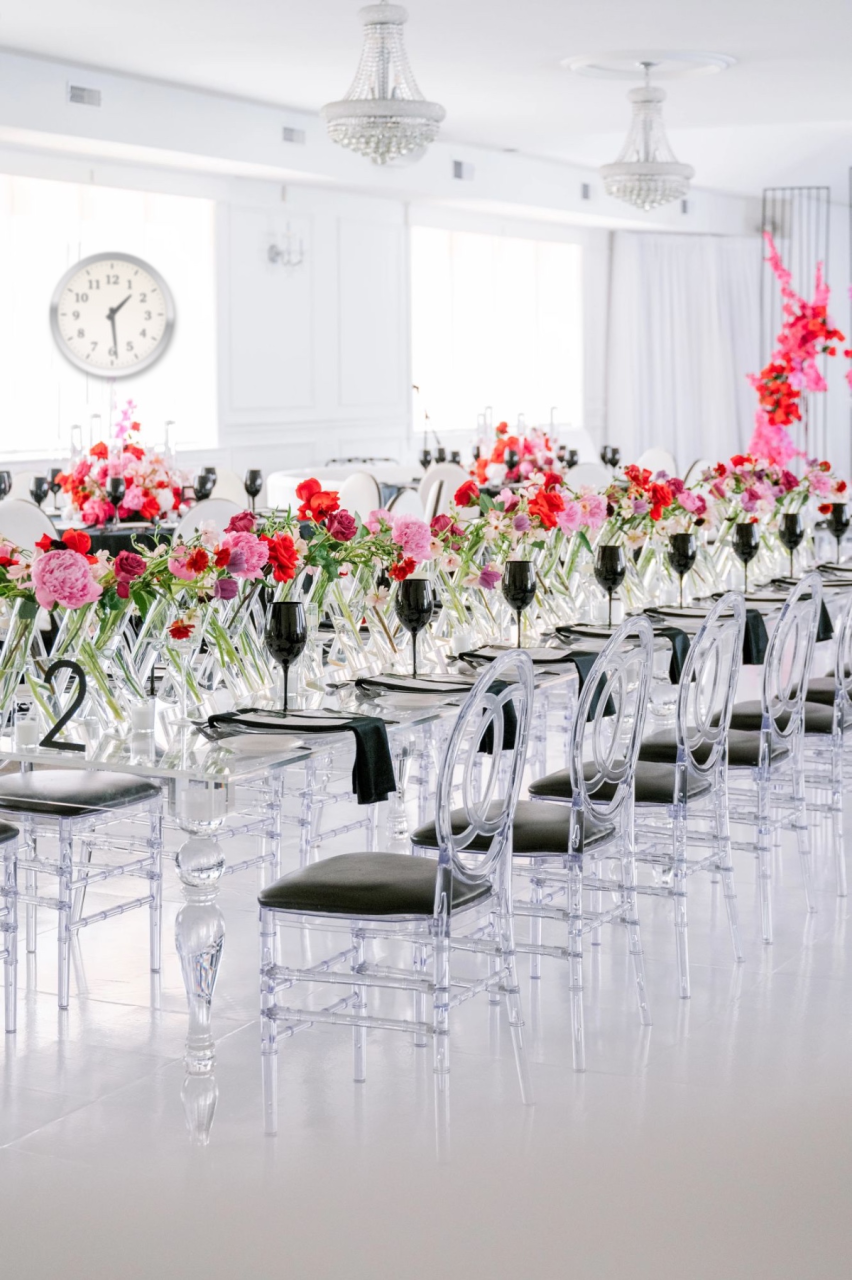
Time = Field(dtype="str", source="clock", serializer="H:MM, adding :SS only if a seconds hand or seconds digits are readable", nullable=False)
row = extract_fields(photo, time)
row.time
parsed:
1:29
